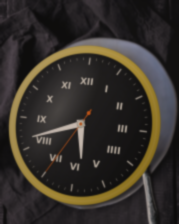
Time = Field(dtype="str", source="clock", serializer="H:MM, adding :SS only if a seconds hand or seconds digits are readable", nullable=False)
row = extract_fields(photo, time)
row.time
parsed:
5:41:35
